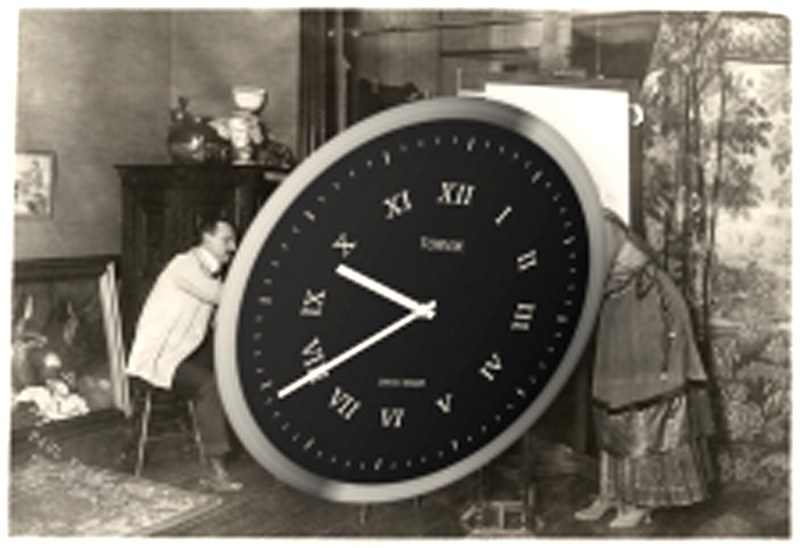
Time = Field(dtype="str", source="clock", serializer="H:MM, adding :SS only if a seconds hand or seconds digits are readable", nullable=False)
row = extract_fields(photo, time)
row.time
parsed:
9:39
